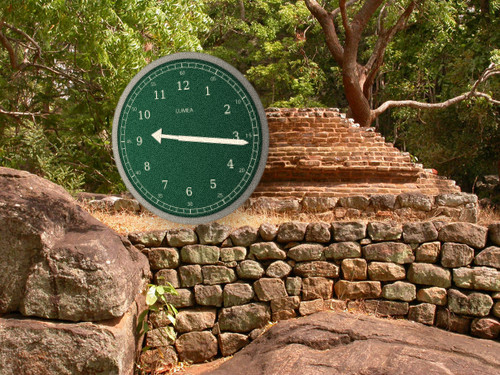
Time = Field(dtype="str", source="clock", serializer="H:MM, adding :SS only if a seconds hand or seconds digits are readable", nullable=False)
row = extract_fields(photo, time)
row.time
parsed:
9:16
